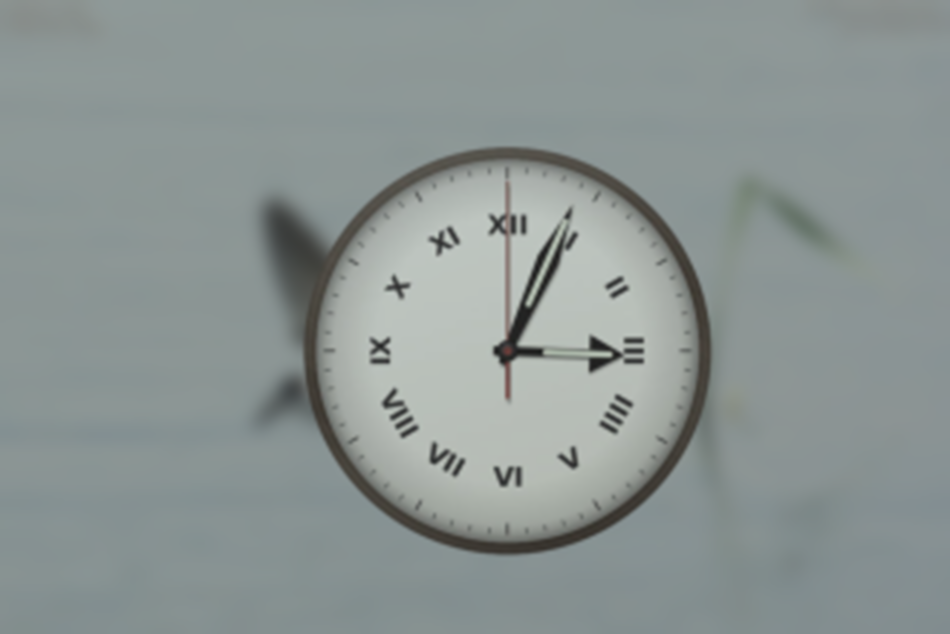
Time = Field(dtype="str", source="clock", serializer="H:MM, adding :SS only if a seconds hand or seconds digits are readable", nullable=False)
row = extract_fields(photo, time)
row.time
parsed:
3:04:00
